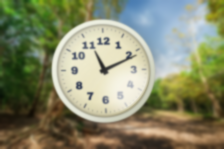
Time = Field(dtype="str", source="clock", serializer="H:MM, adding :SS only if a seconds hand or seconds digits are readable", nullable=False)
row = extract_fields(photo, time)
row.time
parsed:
11:11
